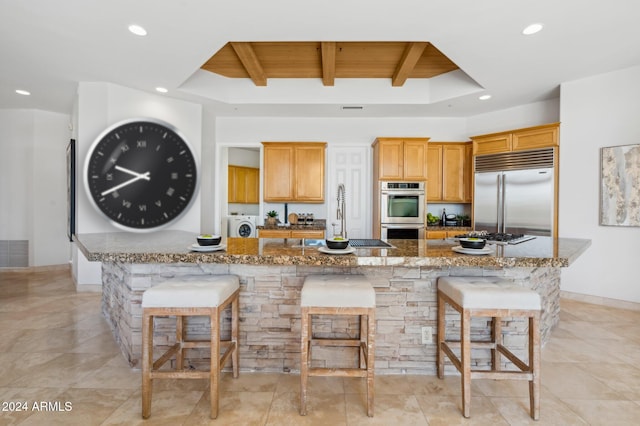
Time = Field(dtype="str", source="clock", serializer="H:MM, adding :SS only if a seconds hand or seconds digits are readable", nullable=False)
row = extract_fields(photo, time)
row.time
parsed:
9:41
